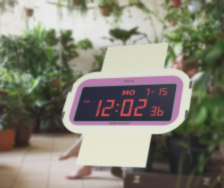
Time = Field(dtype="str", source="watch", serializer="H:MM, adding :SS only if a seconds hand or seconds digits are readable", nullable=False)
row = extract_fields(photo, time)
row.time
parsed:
12:02:36
